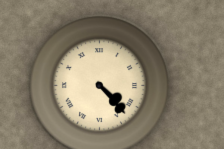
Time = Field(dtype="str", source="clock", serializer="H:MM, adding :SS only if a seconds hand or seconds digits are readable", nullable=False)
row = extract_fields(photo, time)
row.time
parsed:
4:23
